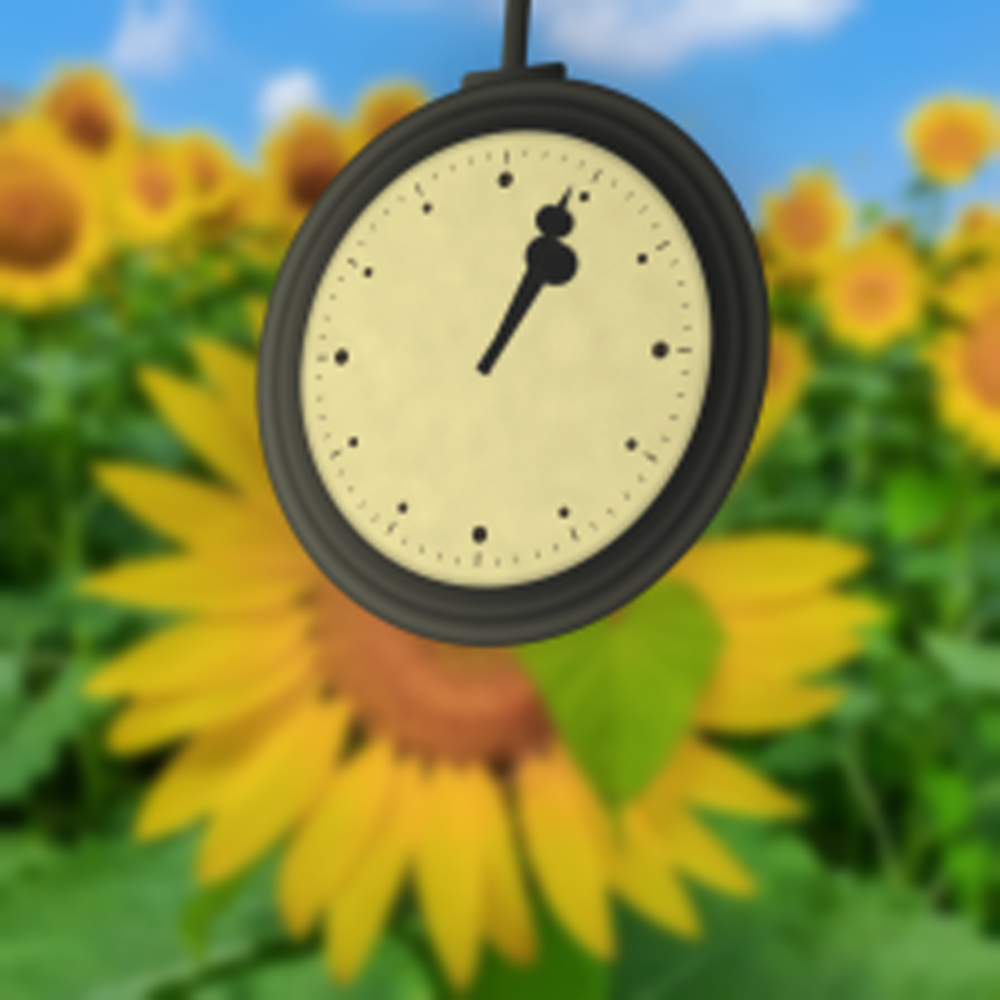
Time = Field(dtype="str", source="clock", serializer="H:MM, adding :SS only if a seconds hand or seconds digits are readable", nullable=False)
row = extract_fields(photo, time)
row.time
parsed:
1:04
